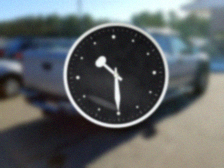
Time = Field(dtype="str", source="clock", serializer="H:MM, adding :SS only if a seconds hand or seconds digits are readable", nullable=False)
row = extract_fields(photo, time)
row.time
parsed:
10:30
